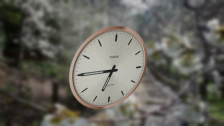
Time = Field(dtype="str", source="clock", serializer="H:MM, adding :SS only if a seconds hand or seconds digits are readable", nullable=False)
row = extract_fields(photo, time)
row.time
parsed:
6:45
